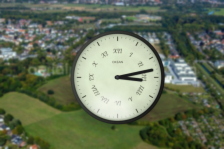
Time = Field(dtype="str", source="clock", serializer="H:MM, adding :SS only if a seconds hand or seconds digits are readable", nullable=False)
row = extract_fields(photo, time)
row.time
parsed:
3:13
